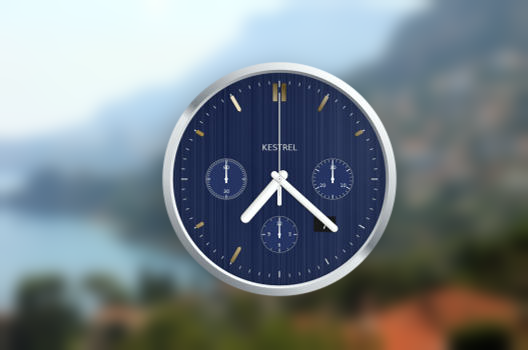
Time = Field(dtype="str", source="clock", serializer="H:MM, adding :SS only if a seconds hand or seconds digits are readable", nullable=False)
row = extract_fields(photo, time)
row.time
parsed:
7:22
